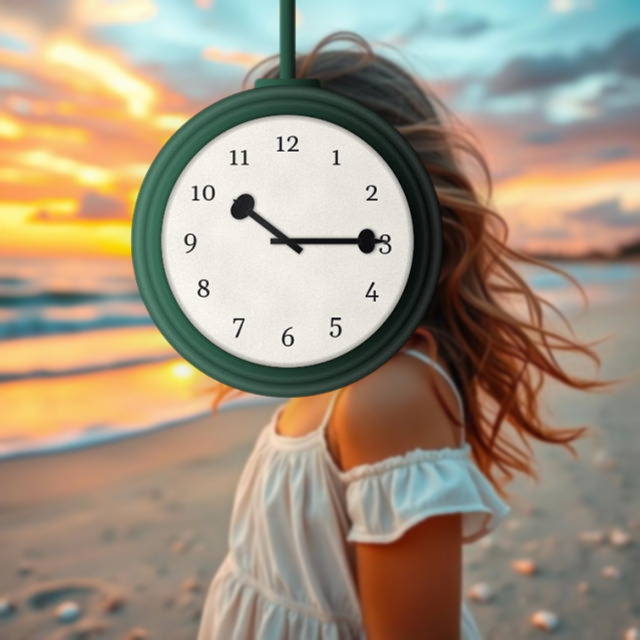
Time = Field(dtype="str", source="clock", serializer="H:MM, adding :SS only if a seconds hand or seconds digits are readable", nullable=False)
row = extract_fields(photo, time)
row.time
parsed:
10:15
